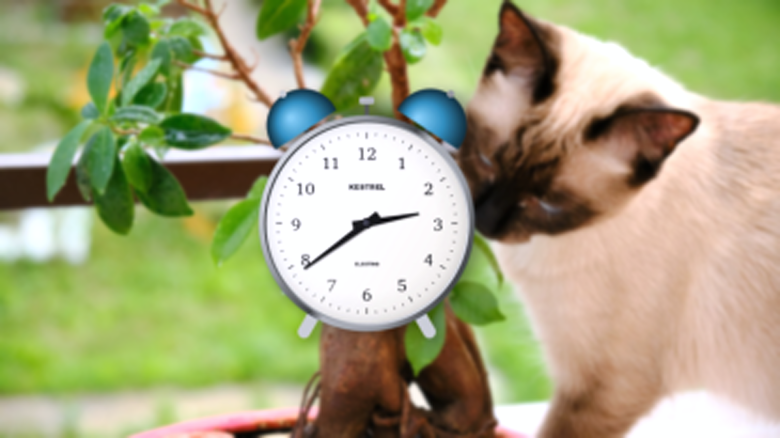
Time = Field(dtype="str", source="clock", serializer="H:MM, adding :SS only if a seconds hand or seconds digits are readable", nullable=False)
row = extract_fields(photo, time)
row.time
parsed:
2:39
